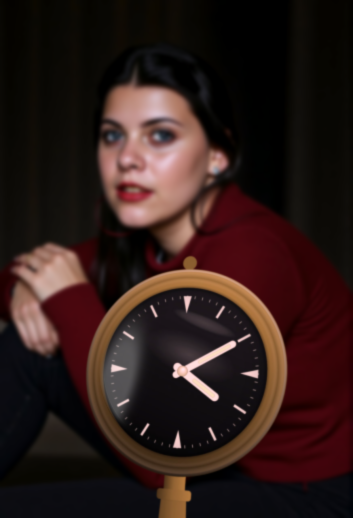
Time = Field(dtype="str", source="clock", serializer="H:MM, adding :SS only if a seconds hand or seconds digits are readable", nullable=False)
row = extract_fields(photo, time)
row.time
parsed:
4:10
